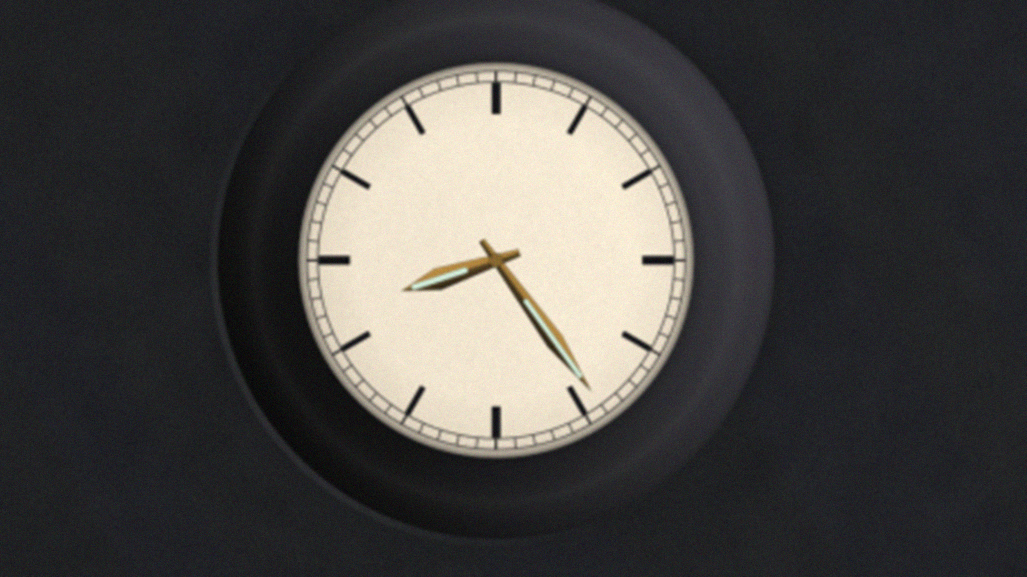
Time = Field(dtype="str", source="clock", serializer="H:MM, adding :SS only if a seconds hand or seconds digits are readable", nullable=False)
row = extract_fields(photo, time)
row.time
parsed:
8:24
